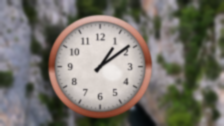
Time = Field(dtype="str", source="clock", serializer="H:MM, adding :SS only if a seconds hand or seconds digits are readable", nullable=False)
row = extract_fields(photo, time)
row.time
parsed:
1:09
